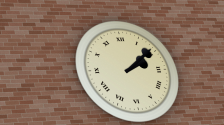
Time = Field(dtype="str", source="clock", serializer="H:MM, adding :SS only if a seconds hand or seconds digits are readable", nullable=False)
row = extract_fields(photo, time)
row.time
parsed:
2:09
